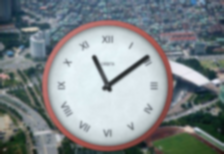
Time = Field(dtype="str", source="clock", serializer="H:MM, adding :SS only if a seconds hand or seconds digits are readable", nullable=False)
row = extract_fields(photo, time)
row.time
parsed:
11:09
